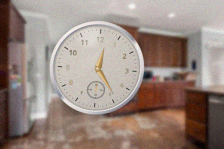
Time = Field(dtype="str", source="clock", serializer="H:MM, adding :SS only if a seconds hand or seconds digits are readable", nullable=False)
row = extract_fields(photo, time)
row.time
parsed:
12:24
